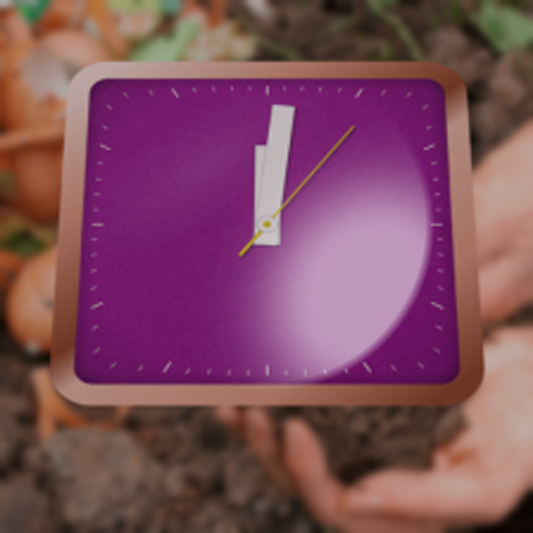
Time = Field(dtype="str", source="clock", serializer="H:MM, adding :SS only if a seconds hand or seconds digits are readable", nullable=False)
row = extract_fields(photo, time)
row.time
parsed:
12:01:06
